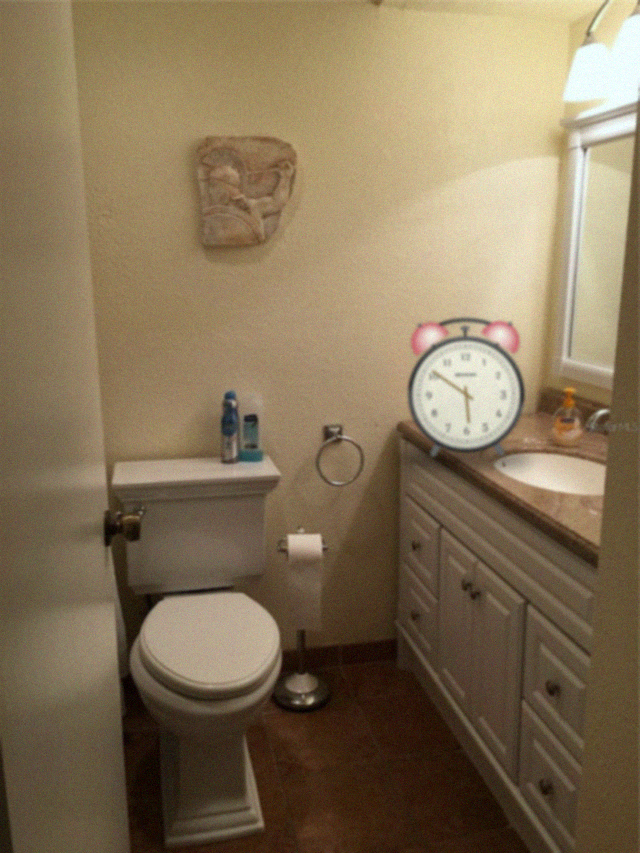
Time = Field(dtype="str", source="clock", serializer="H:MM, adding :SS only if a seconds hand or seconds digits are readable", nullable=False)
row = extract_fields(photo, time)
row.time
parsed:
5:51
